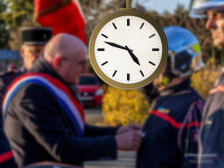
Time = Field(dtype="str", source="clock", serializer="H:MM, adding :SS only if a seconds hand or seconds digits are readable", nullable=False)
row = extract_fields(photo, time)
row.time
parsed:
4:48
